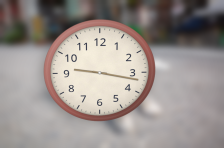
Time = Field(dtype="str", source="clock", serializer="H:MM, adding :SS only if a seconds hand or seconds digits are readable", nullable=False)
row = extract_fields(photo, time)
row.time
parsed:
9:17
